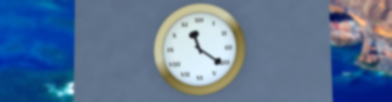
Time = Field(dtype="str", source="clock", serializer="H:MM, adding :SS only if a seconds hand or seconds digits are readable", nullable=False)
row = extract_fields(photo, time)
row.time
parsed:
11:21
